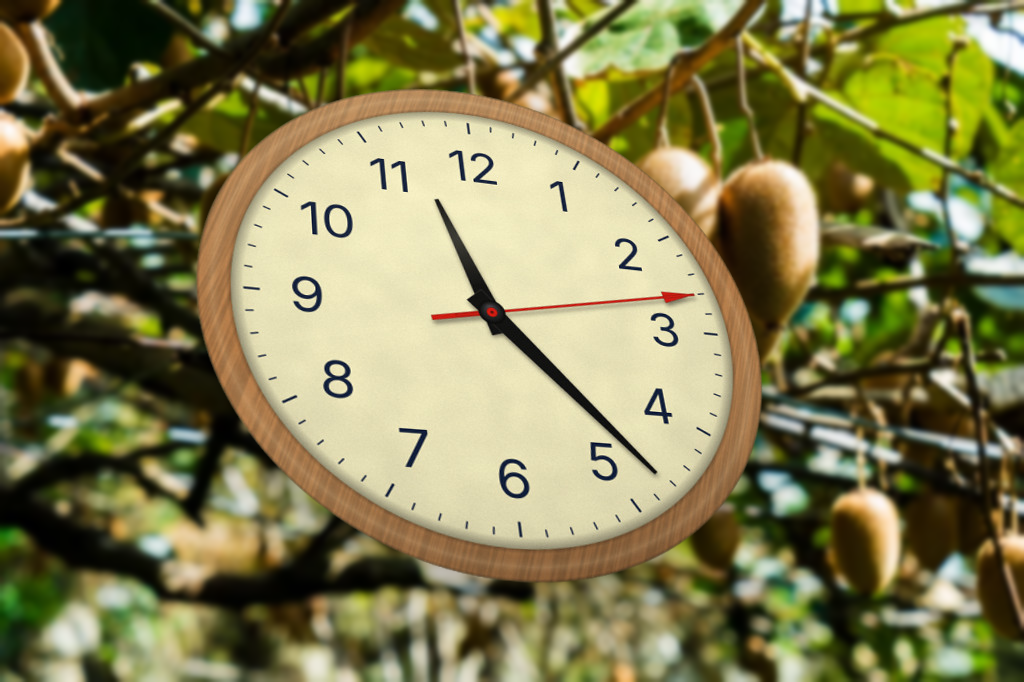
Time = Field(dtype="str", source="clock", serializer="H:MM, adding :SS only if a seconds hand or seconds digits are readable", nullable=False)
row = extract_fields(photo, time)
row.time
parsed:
11:23:13
